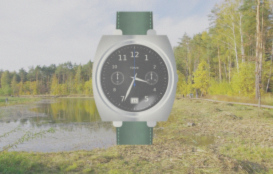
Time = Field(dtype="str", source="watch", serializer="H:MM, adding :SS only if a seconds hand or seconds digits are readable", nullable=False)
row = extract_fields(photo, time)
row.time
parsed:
3:34
